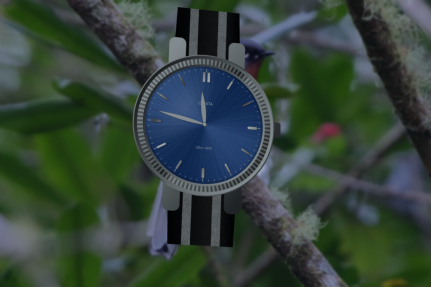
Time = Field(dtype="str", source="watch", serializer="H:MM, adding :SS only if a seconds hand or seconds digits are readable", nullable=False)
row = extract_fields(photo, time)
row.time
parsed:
11:47
